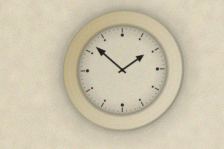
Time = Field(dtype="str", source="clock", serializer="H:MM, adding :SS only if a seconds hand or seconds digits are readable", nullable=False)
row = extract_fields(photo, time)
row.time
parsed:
1:52
